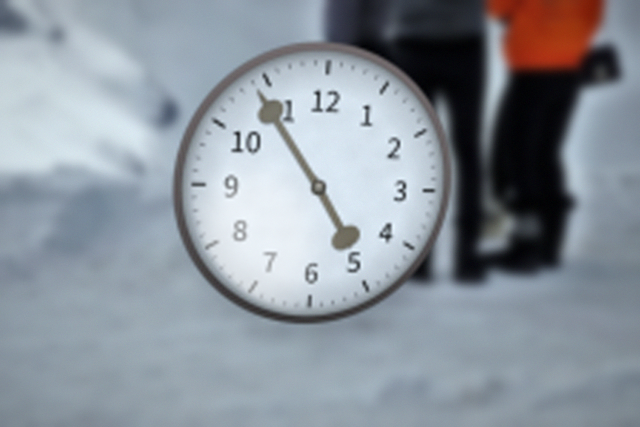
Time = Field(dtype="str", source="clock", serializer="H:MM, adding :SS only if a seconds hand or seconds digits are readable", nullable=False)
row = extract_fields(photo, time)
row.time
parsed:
4:54
